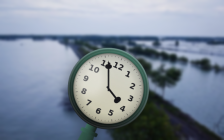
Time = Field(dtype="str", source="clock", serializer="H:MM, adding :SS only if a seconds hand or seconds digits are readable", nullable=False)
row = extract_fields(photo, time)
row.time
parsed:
3:56
